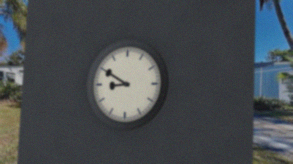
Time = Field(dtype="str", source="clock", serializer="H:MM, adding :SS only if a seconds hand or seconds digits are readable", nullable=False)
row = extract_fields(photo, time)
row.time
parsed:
8:50
